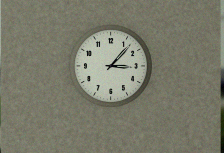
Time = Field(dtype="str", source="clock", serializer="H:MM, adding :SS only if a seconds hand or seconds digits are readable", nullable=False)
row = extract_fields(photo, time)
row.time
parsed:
3:07
